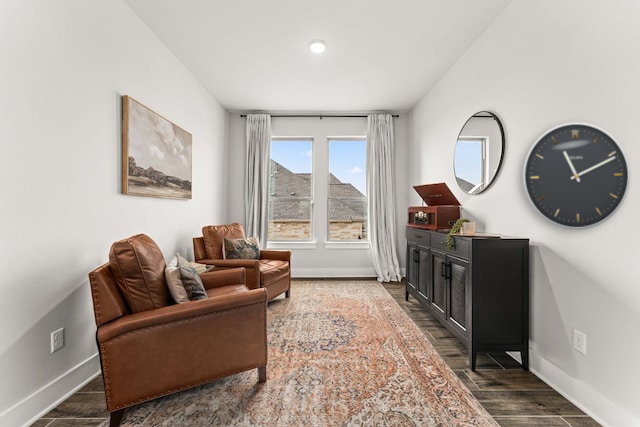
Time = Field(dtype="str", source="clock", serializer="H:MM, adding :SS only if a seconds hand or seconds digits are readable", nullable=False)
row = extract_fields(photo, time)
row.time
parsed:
11:11
